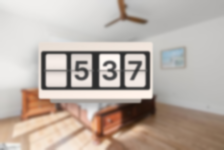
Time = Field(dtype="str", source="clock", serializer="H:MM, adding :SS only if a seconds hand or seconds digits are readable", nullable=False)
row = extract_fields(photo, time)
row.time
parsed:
5:37
